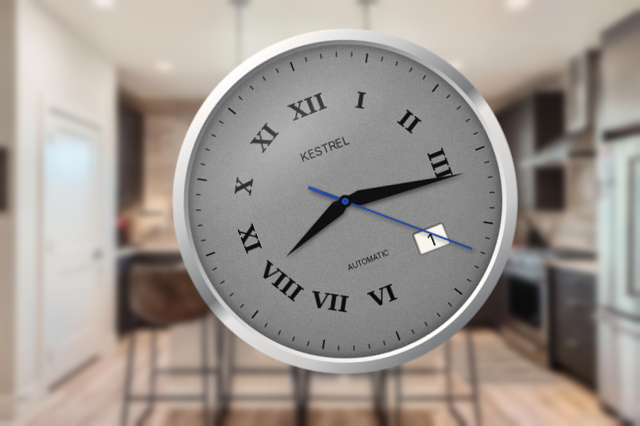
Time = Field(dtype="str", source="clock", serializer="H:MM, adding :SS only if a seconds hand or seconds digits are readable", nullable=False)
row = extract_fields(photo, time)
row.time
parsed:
8:16:22
